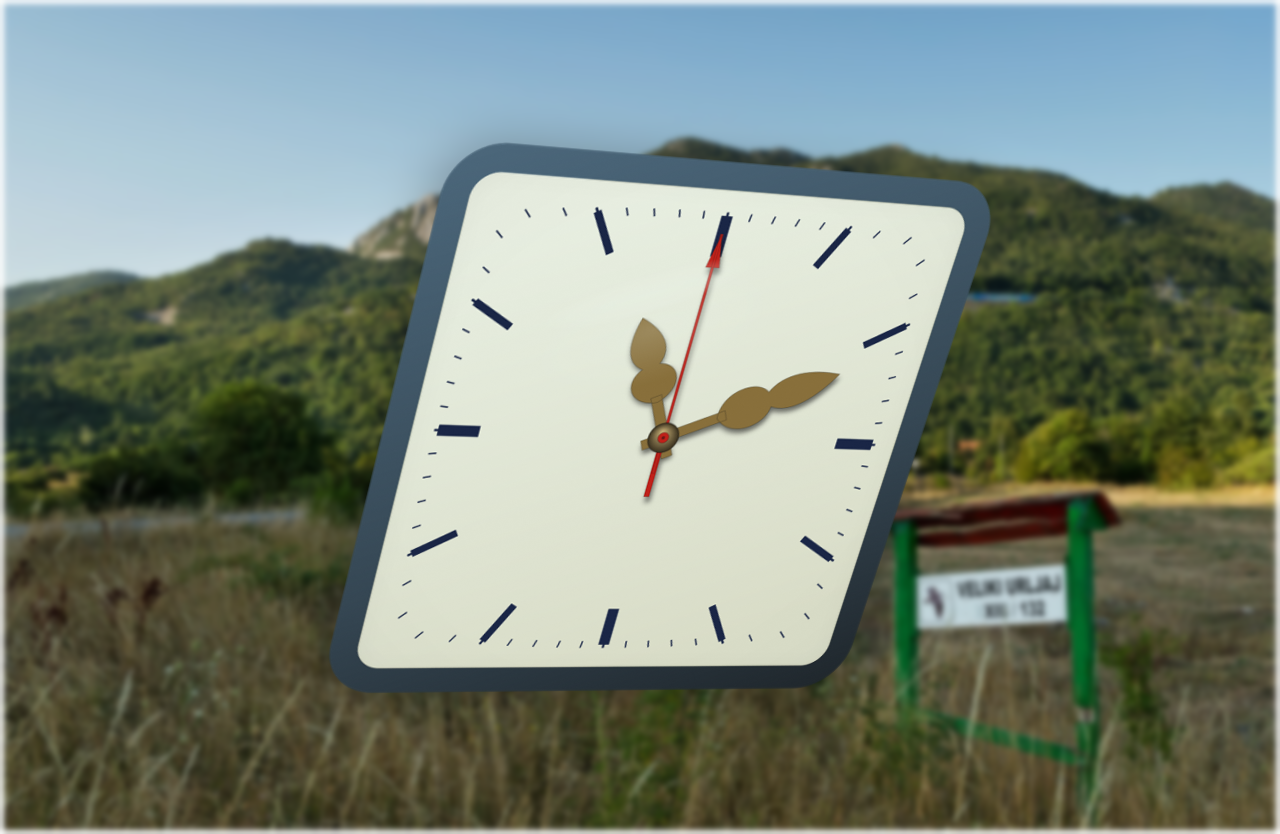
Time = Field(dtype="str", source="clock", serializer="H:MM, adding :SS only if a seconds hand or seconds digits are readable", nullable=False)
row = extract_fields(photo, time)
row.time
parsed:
11:11:00
